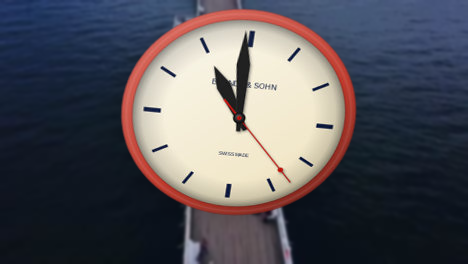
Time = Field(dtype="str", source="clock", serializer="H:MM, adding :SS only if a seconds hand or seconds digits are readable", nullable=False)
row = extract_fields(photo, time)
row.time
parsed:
10:59:23
